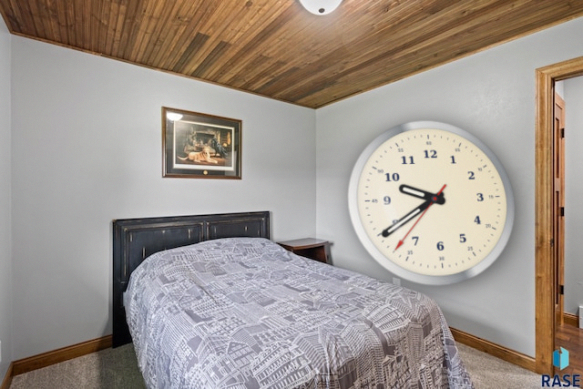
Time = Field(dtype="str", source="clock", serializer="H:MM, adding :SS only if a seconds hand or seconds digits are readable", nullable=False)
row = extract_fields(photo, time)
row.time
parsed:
9:39:37
